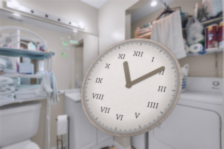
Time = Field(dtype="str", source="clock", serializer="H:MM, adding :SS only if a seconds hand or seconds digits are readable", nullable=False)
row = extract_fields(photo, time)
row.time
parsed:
11:09
